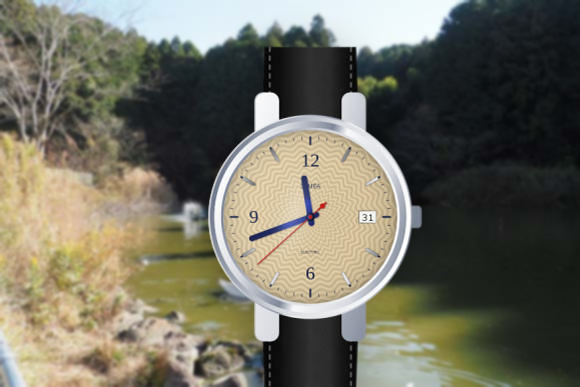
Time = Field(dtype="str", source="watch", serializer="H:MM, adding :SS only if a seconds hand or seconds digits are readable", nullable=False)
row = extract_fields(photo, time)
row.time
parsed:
11:41:38
